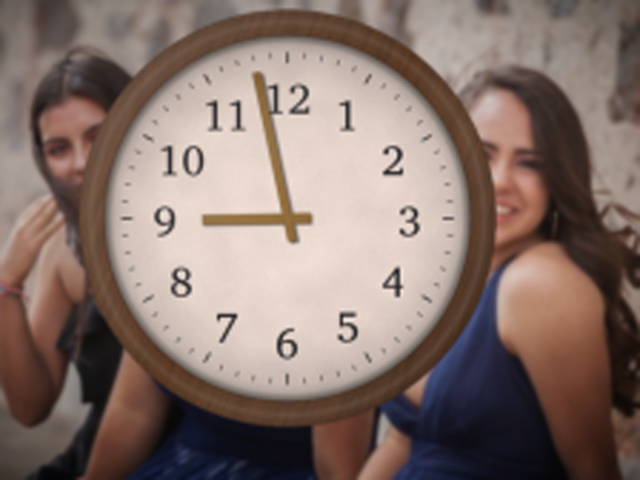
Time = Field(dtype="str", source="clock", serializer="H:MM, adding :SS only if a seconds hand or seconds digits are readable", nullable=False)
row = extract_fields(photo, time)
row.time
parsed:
8:58
